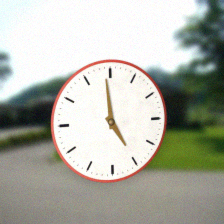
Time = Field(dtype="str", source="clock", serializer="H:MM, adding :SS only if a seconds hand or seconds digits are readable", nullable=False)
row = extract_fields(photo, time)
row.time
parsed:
4:59
